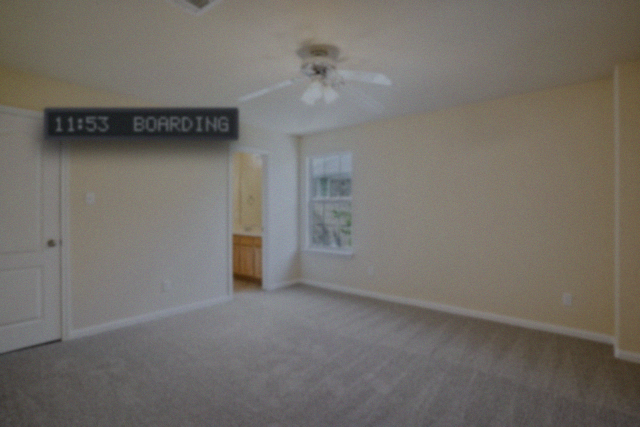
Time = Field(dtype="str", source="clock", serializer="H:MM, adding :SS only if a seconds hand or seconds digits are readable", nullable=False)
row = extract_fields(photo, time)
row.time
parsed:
11:53
